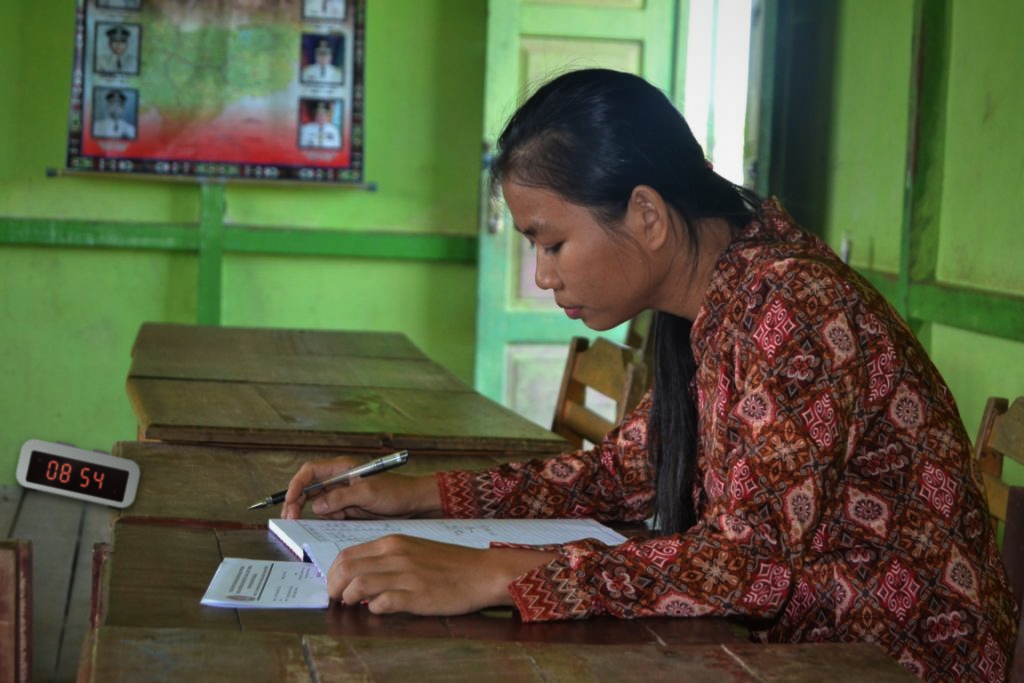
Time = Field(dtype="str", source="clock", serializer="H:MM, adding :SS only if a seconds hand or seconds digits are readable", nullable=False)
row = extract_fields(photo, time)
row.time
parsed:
8:54
